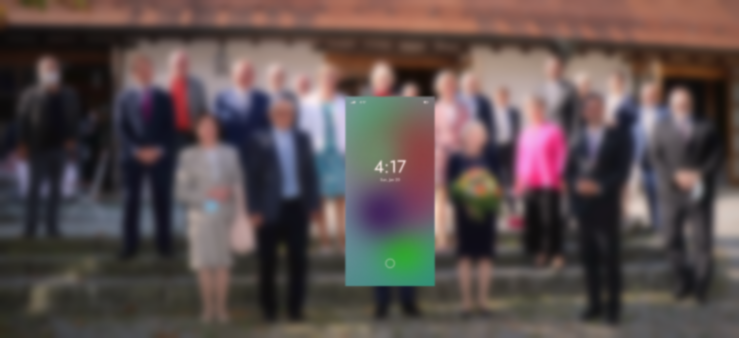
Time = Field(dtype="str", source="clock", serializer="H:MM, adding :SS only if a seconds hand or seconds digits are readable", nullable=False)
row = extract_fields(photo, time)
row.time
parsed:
4:17
